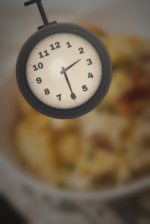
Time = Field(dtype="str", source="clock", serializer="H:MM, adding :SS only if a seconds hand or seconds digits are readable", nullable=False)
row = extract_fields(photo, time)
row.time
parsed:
2:30
